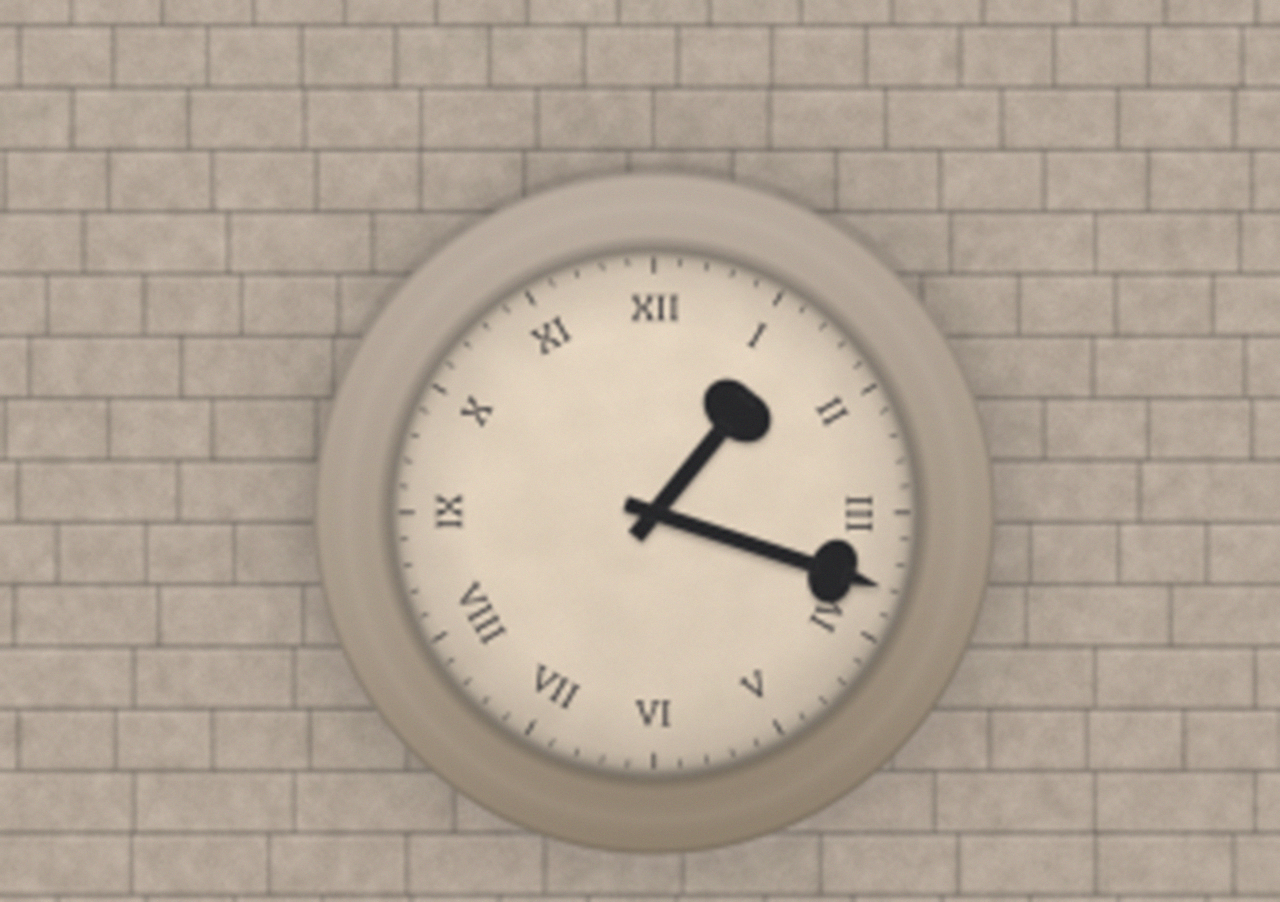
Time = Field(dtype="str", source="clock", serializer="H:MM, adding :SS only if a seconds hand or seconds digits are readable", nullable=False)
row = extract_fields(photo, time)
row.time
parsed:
1:18
